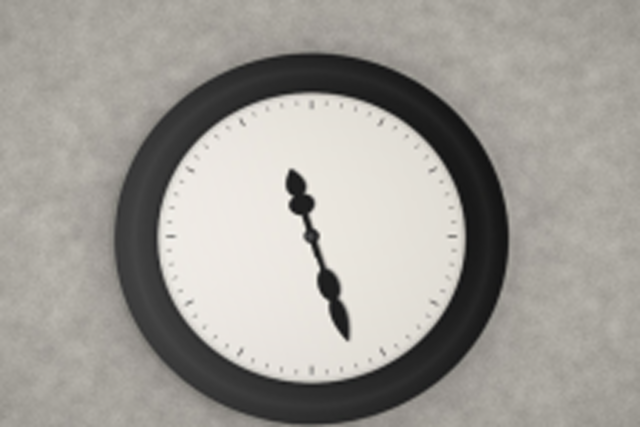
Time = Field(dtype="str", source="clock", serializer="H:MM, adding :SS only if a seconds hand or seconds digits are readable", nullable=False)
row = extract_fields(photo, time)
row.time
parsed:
11:27
